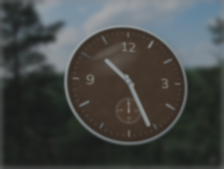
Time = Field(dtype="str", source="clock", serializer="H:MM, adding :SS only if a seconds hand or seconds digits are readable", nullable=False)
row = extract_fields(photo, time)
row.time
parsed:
10:26
